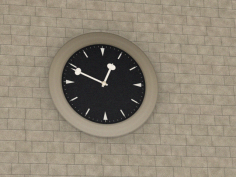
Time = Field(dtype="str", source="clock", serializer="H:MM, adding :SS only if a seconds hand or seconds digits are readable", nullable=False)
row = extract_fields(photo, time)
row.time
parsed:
12:49
